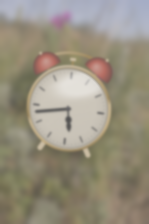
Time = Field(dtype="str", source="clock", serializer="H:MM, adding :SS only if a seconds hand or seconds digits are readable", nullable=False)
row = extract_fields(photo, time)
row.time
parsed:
5:43
